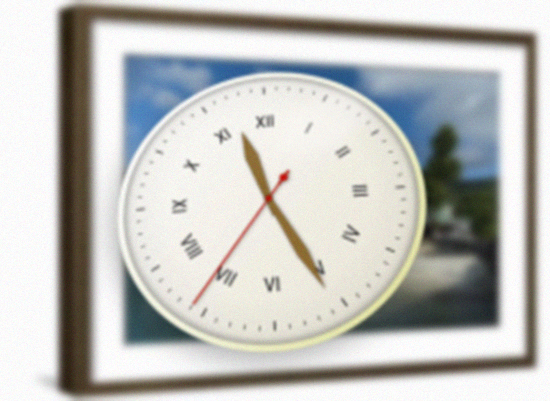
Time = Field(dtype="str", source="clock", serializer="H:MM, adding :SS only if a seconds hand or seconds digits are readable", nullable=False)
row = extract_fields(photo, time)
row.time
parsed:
11:25:36
